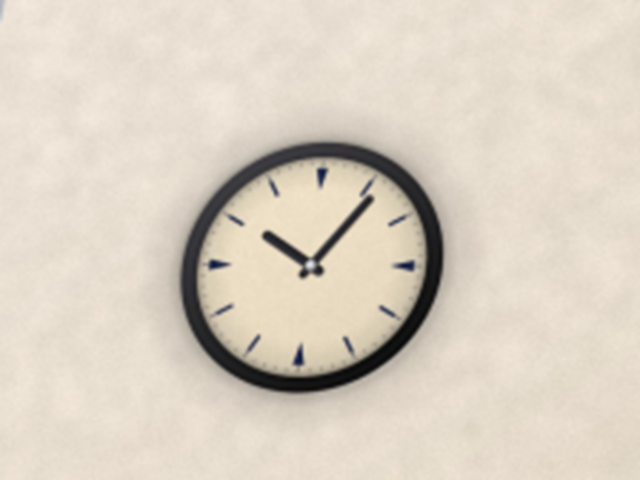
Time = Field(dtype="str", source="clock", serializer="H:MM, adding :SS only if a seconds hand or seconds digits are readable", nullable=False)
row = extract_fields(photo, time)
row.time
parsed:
10:06
